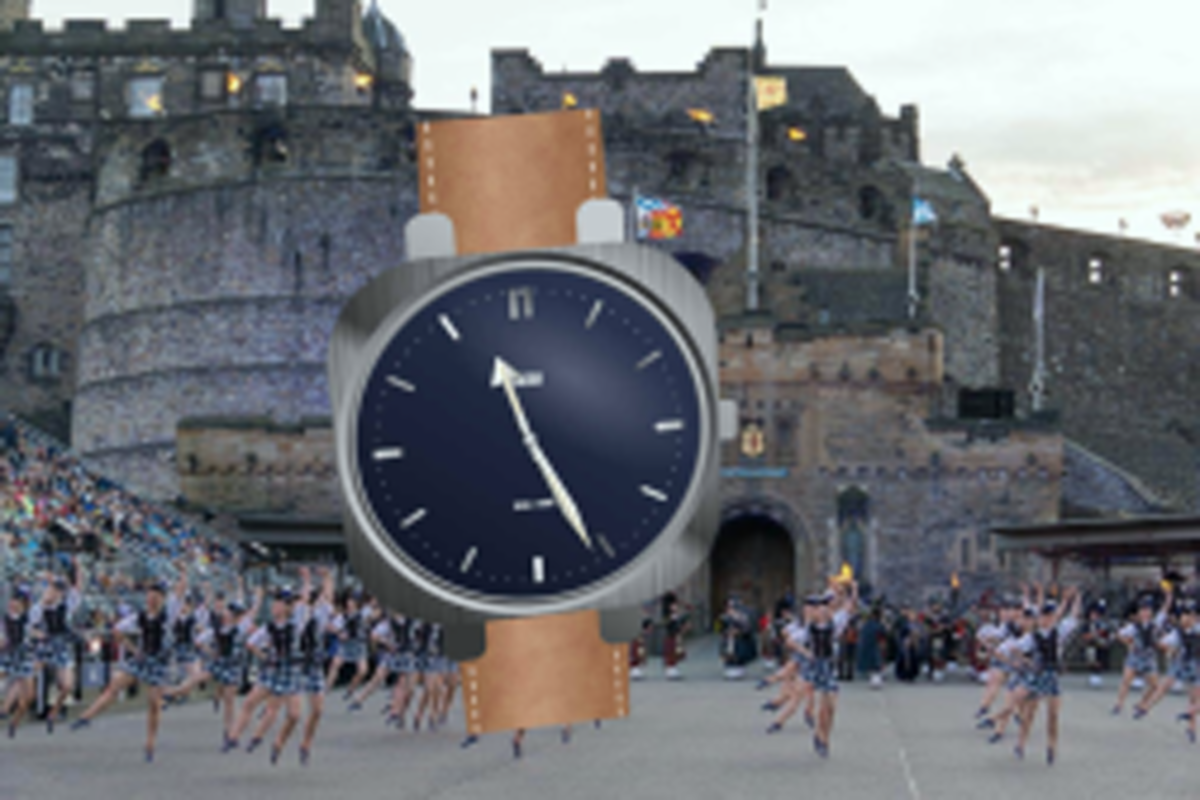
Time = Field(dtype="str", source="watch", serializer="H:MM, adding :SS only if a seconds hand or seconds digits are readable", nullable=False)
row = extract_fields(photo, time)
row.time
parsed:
11:26
